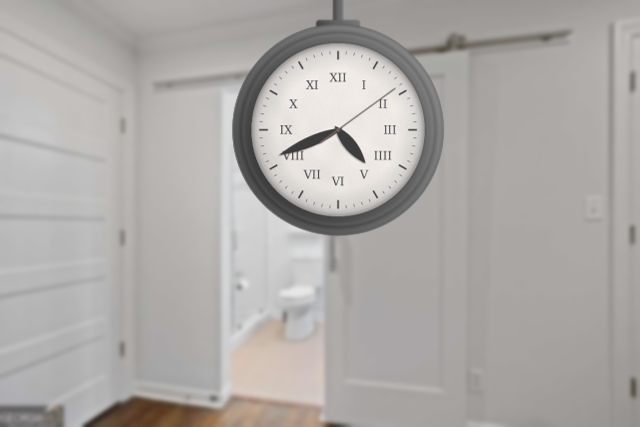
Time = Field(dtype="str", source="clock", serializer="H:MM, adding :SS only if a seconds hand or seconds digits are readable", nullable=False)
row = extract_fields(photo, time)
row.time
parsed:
4:41:09
